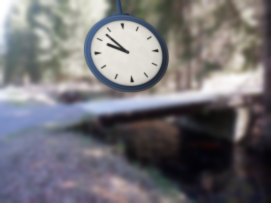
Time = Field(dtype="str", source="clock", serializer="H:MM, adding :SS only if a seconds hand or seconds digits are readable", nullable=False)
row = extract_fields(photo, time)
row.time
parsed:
9:53
